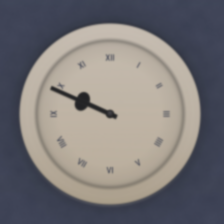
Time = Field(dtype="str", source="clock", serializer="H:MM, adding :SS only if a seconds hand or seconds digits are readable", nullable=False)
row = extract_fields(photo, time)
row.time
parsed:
9:49
